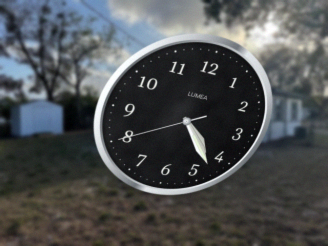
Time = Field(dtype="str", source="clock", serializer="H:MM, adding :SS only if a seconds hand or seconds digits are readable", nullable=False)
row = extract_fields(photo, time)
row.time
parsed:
4:22:40
